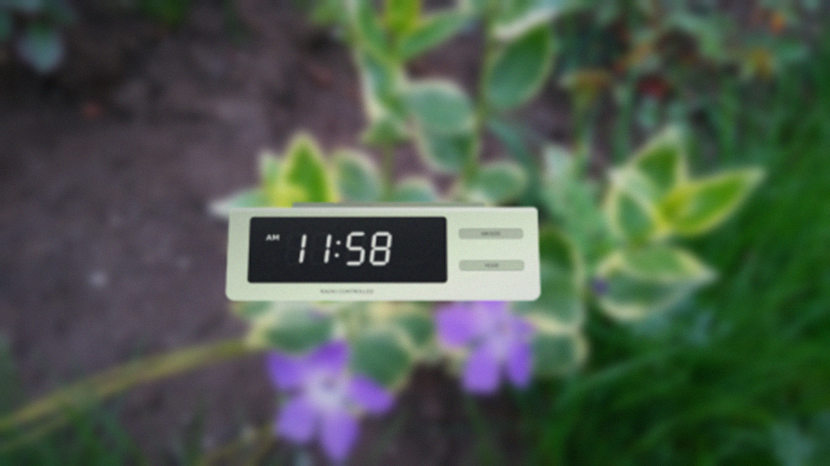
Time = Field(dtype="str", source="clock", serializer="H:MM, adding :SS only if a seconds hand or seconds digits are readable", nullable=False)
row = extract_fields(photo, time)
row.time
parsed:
11:58
